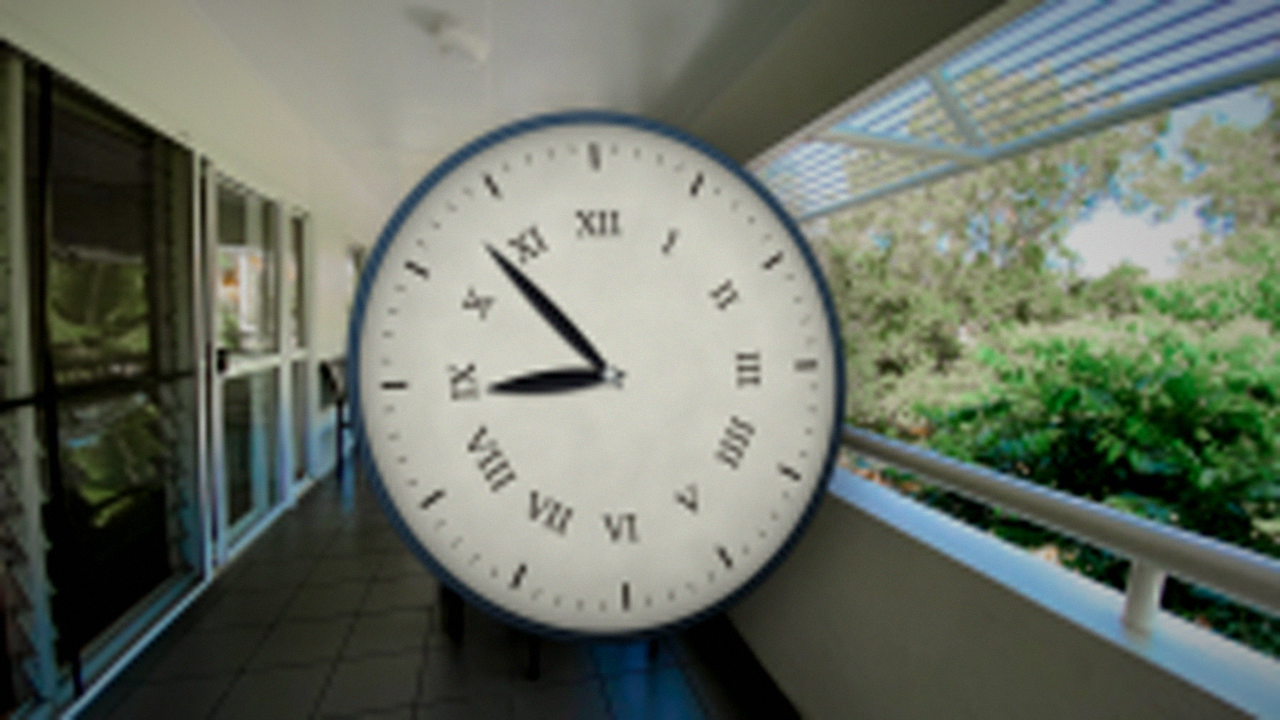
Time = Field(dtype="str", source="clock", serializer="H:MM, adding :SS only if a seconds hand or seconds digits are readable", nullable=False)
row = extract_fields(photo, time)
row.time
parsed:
8:53
